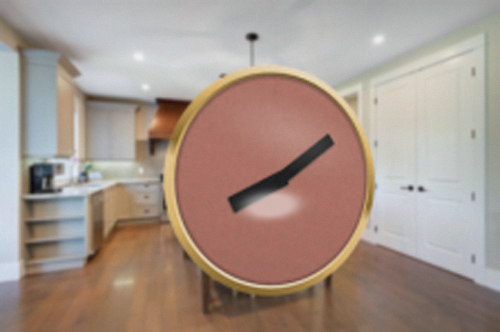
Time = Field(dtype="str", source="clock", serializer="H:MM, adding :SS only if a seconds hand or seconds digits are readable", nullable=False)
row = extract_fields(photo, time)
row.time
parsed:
8:09
